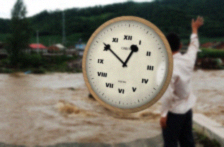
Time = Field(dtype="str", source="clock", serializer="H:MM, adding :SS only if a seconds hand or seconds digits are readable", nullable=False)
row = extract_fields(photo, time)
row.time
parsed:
12:51
